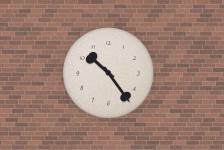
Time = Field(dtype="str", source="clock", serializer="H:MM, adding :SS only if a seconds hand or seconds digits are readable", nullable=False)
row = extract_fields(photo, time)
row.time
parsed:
10:24
